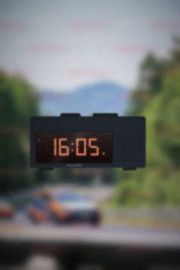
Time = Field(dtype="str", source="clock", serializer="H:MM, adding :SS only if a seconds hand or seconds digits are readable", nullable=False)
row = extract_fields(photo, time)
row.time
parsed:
16:05
